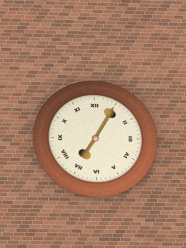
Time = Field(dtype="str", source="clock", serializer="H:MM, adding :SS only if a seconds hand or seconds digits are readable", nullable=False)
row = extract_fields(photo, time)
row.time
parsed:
7:05
